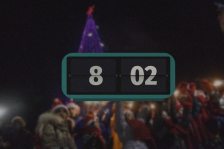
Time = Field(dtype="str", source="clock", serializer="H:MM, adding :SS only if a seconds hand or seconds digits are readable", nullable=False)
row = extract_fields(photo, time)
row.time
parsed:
8:02
